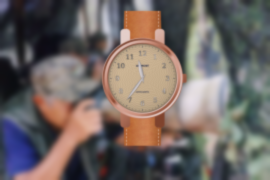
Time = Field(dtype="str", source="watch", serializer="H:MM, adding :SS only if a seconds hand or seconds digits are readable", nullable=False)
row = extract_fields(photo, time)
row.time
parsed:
11:36
